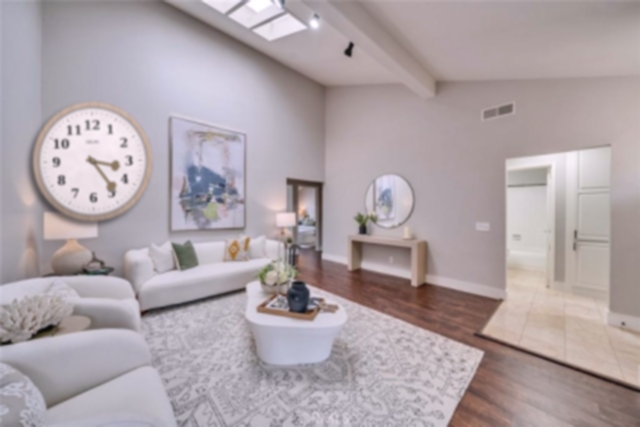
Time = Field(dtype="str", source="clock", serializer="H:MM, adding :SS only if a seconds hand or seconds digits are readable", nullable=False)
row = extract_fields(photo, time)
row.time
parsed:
3:24
